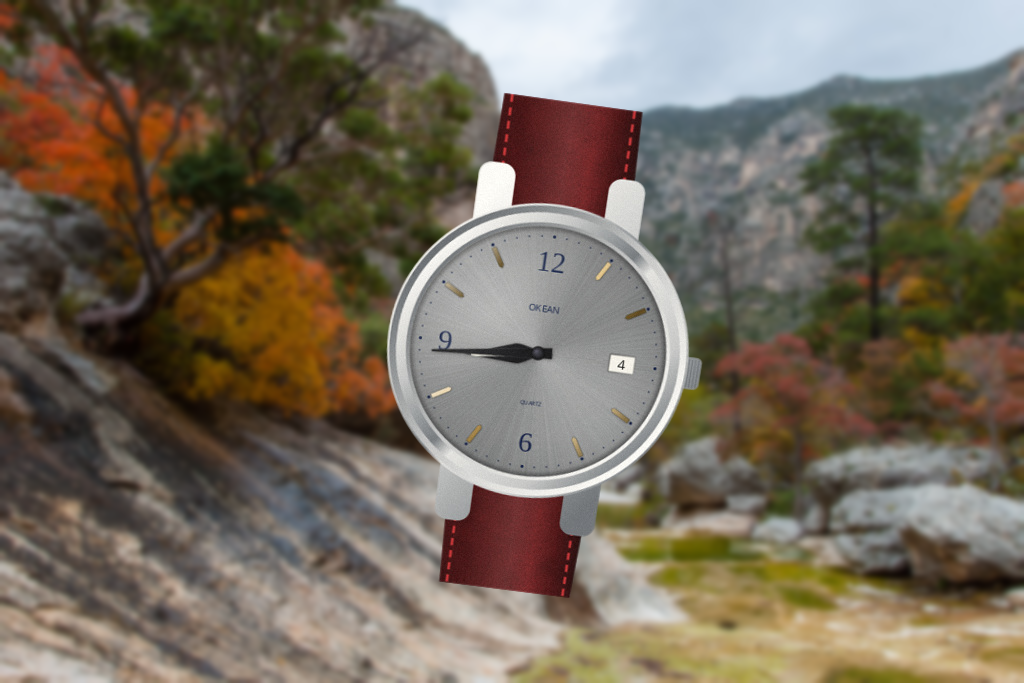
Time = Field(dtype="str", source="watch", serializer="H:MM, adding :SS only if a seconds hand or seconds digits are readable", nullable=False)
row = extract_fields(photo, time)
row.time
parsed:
8:44
